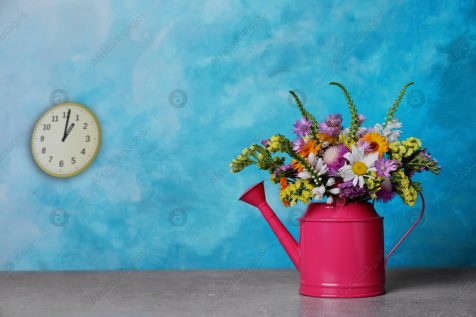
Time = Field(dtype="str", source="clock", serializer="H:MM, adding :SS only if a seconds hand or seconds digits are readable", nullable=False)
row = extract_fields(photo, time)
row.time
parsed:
1:01
